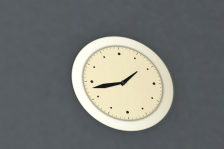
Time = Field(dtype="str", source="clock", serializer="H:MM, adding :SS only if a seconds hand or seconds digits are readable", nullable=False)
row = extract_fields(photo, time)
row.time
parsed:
1:43
